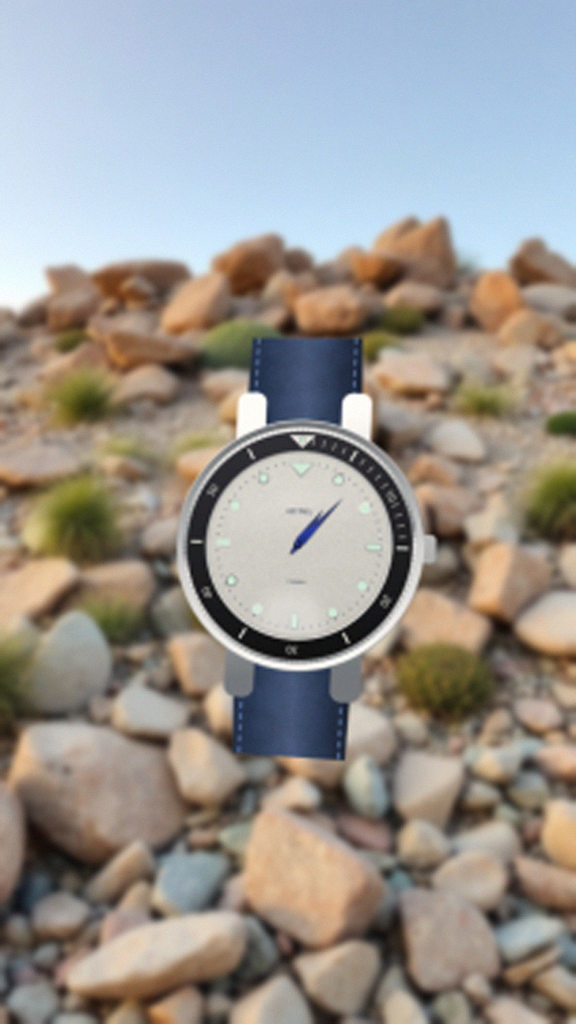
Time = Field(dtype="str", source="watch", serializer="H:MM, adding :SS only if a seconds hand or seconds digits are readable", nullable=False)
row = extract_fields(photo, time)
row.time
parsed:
1:07
